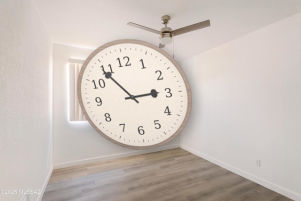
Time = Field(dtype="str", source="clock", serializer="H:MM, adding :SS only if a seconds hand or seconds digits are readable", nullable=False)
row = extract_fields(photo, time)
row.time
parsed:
2:54
